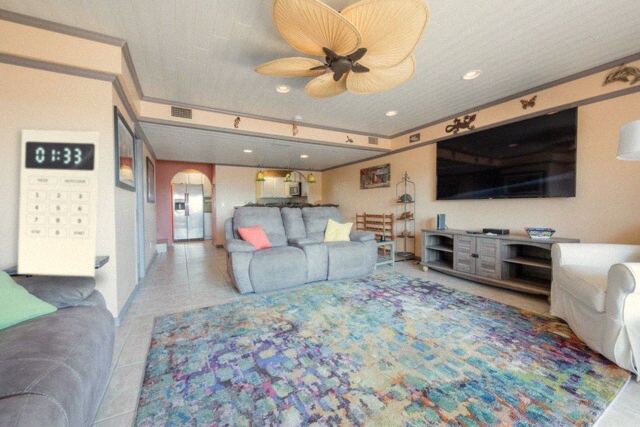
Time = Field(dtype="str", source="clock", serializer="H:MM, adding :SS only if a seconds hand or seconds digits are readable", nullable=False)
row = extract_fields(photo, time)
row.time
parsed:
1:33
